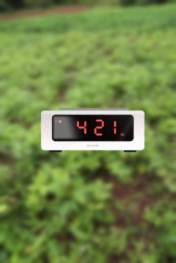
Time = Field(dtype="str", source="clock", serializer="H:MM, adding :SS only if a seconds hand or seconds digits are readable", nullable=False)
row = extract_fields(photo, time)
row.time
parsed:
4:21
